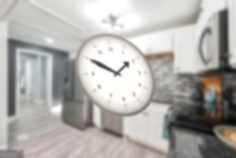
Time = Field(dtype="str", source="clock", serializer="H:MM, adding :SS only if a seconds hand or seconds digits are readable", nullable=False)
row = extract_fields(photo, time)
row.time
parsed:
1:50
